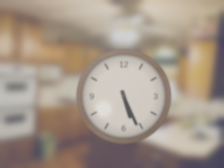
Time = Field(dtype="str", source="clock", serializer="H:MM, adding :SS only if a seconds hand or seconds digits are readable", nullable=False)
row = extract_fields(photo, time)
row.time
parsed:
5:26
